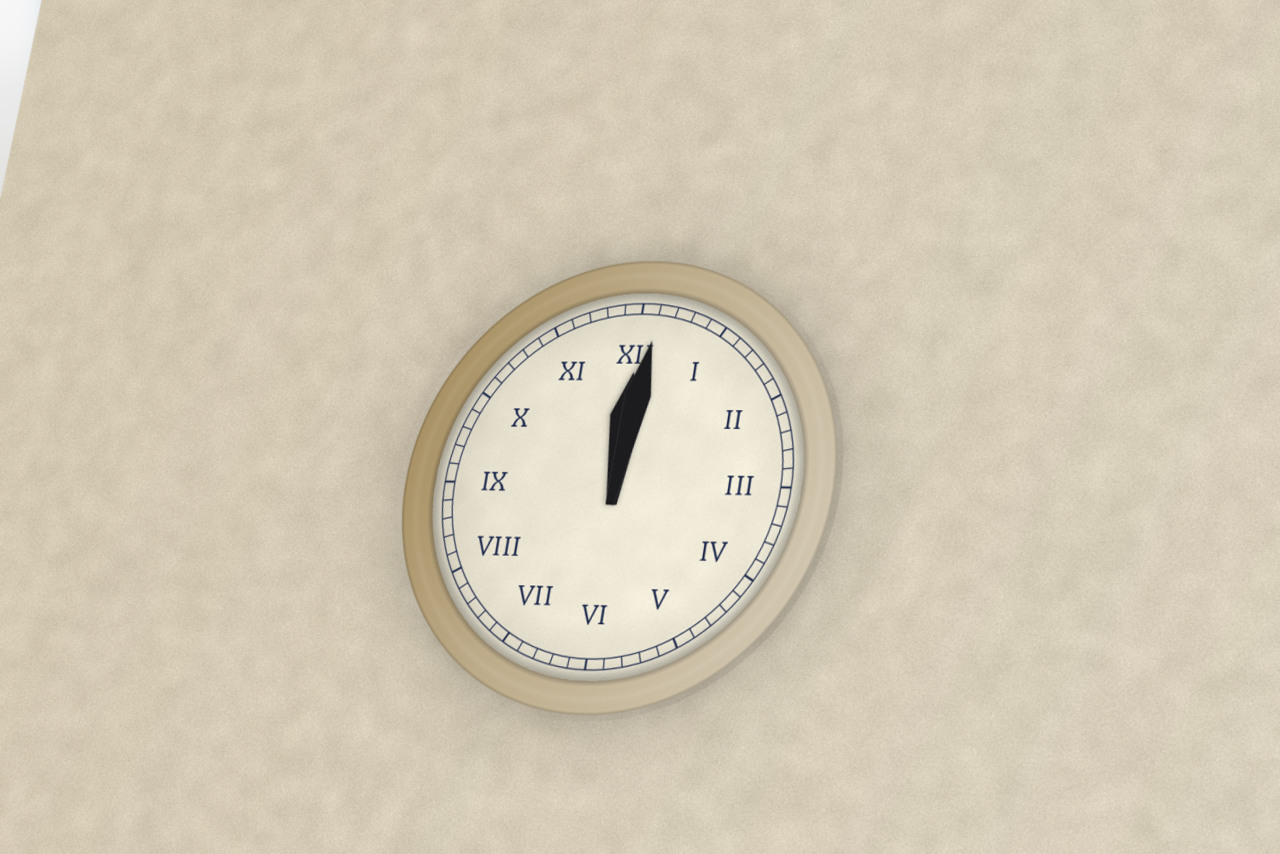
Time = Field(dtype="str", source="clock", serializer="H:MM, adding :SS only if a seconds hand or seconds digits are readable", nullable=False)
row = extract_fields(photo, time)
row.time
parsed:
12:01
